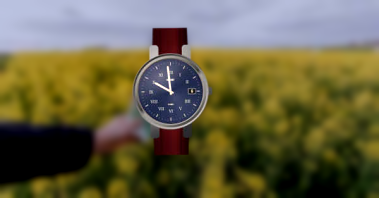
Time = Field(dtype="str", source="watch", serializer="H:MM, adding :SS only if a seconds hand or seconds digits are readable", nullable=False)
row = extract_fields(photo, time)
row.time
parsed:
9:59
